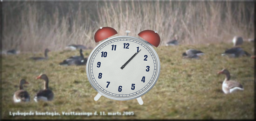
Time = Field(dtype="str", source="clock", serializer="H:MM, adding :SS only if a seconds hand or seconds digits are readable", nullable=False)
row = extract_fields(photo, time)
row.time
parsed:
1:06
